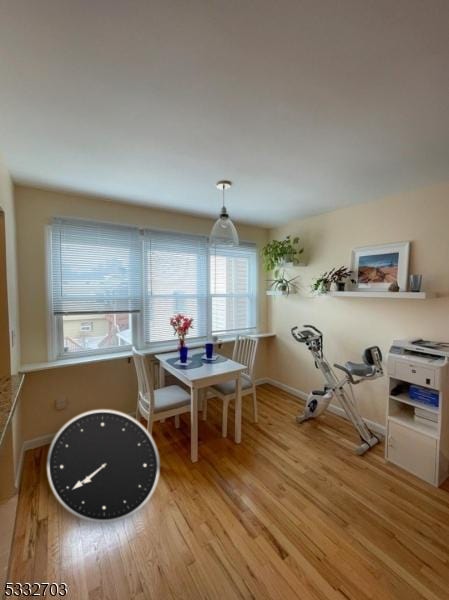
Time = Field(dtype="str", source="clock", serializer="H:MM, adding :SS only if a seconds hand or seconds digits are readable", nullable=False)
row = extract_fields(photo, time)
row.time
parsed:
7:39
